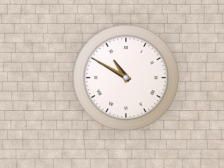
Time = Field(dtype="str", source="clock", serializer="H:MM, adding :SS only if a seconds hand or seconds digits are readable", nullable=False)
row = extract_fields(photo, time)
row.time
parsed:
10:50
